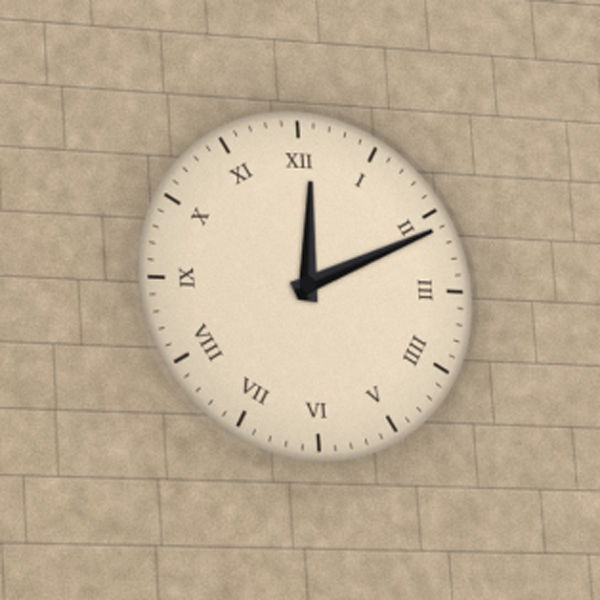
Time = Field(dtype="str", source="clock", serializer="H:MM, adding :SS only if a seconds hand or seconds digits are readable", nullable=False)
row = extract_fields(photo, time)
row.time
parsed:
12:11
